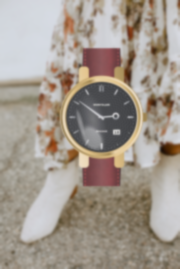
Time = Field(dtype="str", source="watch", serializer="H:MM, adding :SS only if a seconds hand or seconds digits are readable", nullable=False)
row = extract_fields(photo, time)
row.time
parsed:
2:51
